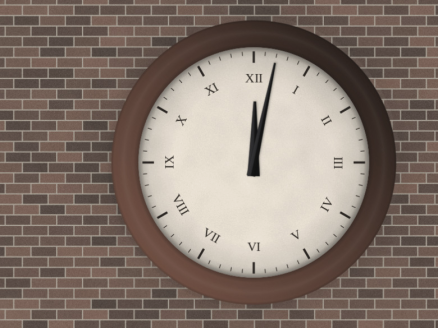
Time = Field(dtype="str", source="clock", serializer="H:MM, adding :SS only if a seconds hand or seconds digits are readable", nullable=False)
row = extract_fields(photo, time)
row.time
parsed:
12:02
